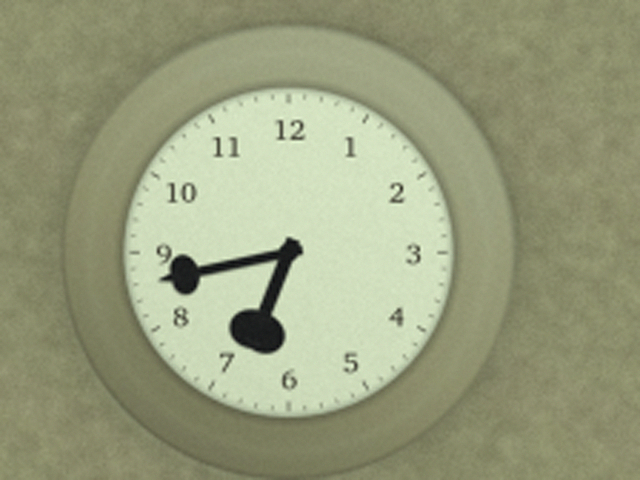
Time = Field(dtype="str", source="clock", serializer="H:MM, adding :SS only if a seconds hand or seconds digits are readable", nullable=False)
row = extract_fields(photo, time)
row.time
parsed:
6:43
